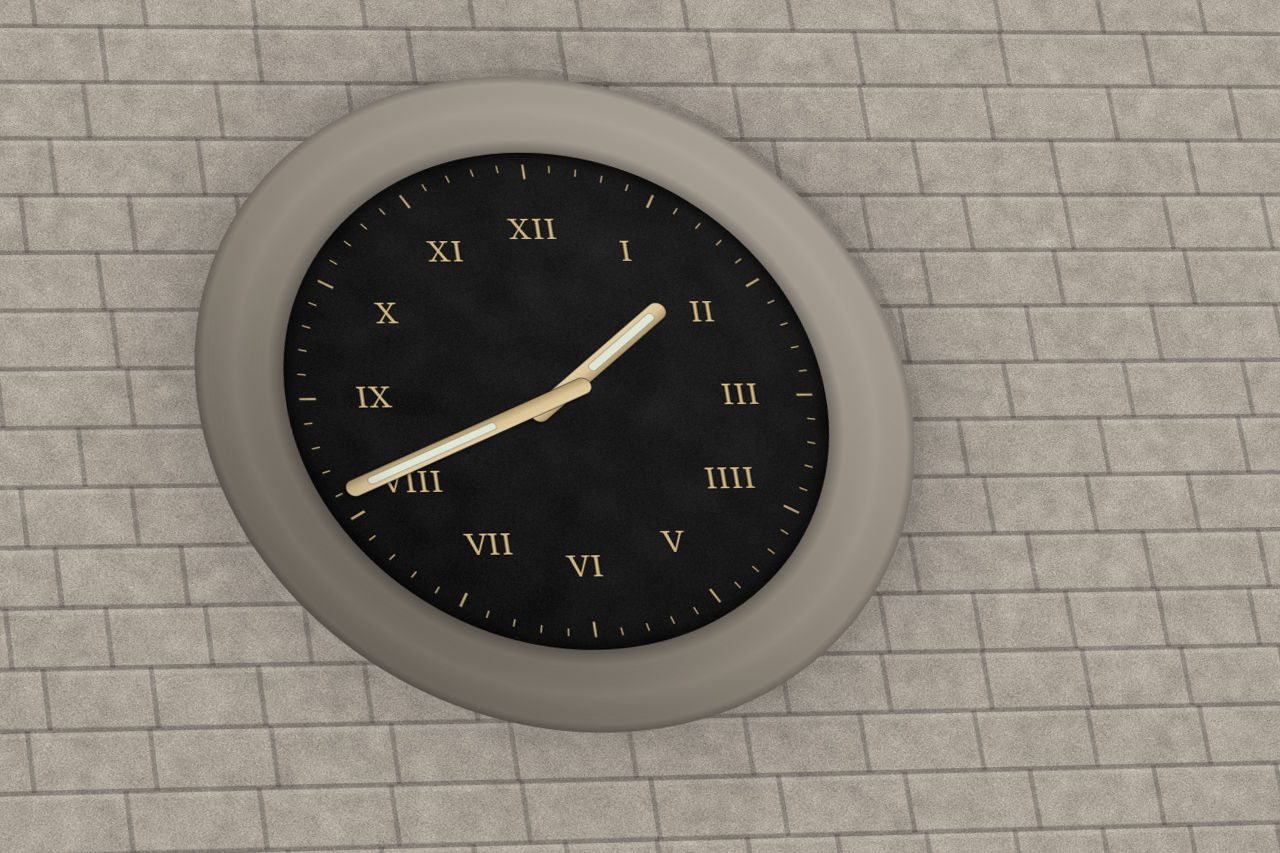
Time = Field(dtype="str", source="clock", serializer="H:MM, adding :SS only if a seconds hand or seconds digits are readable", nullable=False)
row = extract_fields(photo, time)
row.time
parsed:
1:41
